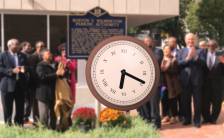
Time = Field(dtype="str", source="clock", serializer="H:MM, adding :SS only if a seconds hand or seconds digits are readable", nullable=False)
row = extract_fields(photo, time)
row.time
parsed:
6:19
